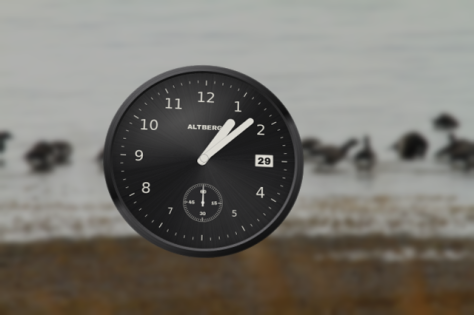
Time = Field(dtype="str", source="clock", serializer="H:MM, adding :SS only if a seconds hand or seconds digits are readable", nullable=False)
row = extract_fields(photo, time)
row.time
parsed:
1:08
